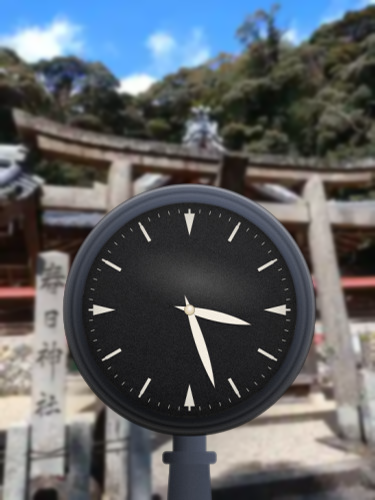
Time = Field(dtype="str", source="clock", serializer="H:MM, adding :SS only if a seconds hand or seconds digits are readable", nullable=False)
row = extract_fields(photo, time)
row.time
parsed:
3:27
